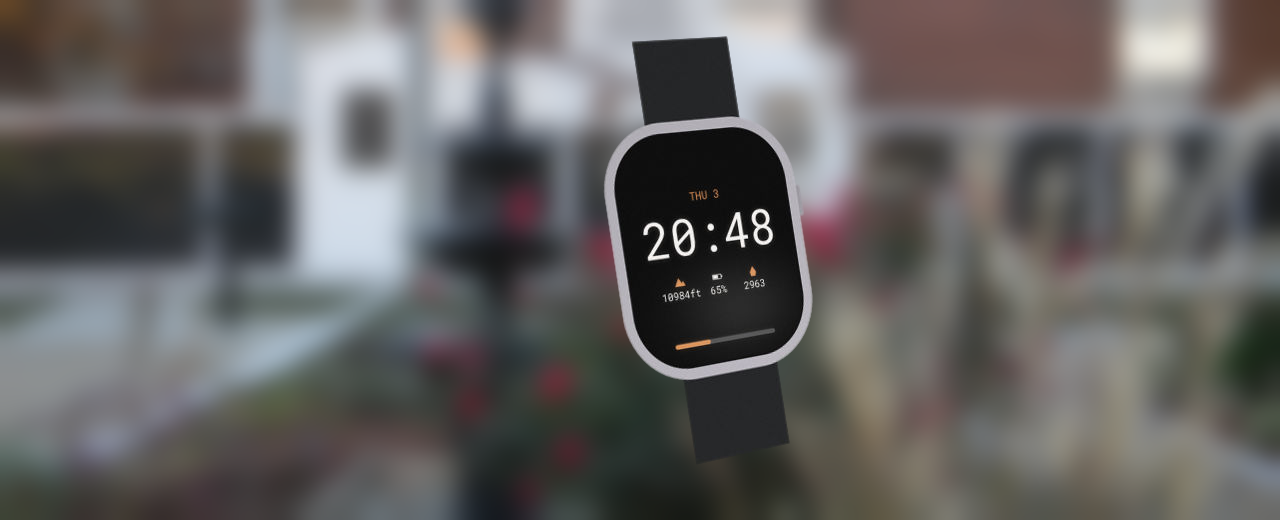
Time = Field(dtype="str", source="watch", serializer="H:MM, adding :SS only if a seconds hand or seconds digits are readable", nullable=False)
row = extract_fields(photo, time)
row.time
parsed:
20:48
